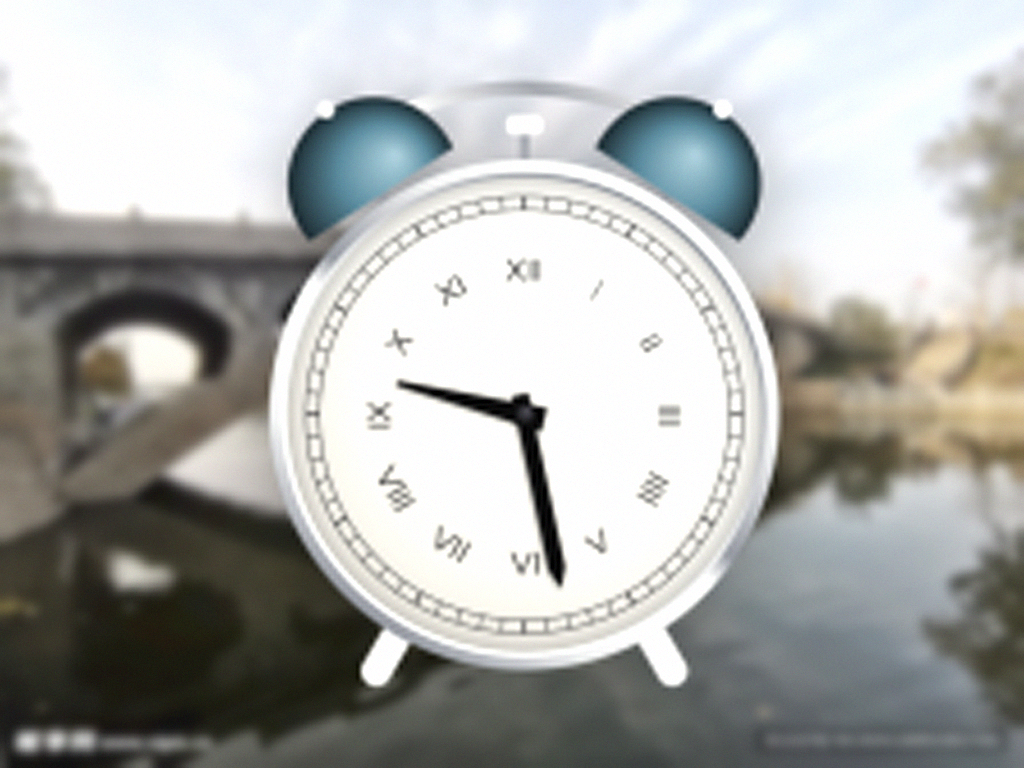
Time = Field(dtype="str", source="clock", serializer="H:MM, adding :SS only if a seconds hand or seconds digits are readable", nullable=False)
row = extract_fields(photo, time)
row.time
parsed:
9:28
